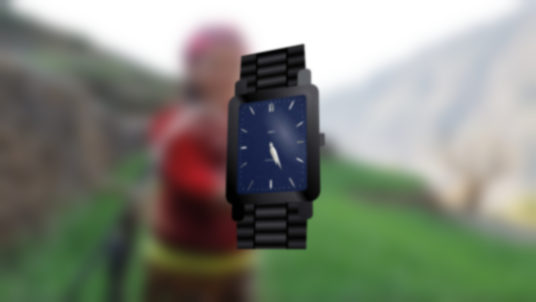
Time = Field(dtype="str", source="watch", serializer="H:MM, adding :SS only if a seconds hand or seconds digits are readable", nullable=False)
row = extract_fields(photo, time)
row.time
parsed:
5:26
